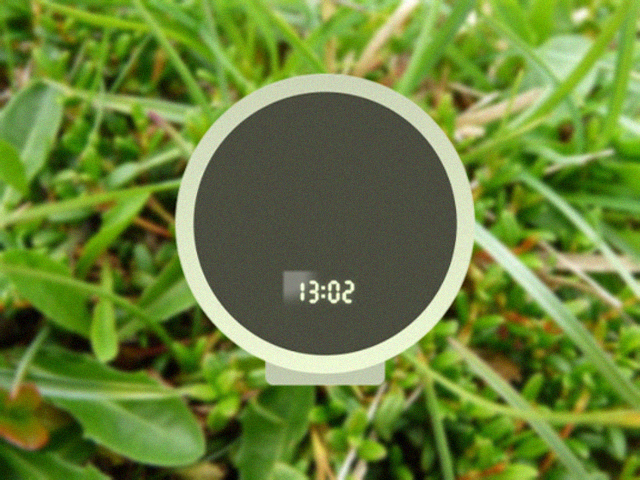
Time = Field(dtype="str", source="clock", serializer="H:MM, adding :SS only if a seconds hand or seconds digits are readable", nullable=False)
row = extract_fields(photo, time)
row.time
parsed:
13:02
